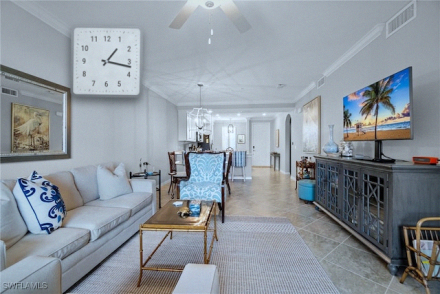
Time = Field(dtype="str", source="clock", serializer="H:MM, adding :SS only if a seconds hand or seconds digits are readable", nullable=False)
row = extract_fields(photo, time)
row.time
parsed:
1:17
